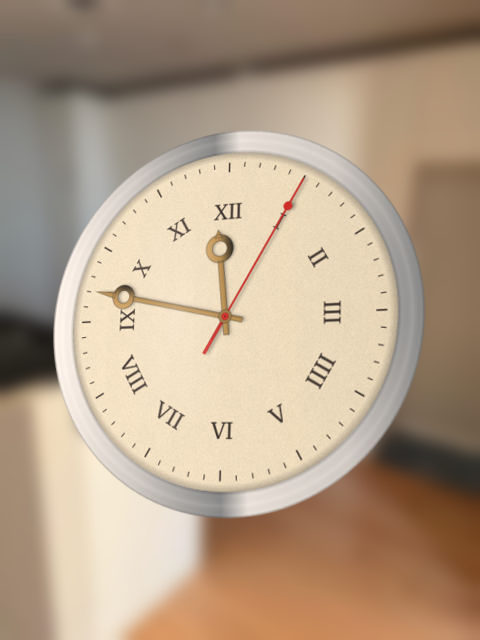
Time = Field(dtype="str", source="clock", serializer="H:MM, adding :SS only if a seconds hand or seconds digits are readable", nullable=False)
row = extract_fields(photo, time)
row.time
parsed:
11:47:05
